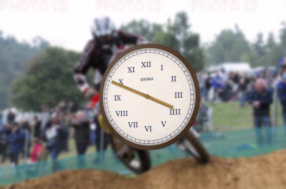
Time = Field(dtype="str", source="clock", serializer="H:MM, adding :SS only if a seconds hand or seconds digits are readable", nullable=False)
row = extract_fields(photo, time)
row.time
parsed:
3:49
